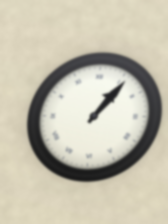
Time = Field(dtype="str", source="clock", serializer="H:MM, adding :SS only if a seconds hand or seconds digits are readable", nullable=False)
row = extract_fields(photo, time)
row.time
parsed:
1:06
